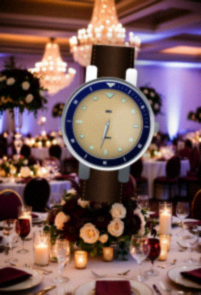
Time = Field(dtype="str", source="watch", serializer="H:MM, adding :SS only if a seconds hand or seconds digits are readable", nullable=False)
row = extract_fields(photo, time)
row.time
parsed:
6:32
